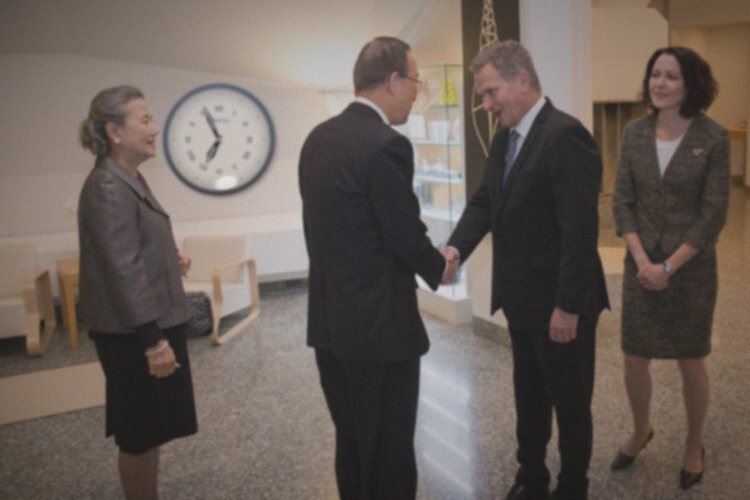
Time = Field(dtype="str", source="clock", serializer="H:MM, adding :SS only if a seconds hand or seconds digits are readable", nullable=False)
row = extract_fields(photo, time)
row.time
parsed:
6:56
